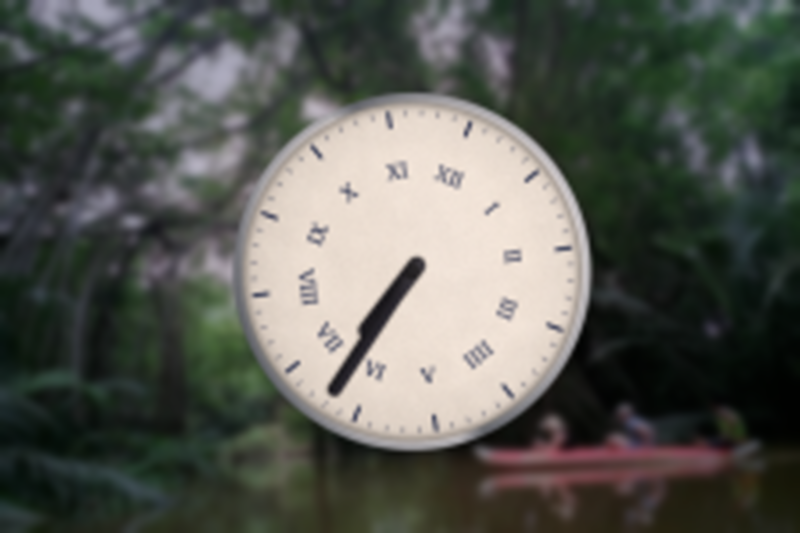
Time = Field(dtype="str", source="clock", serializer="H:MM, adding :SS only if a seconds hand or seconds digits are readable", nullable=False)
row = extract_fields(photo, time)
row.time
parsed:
6:32
